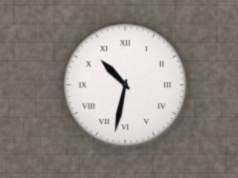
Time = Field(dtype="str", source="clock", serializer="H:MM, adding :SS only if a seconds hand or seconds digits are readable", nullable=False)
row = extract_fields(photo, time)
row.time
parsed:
10:32
